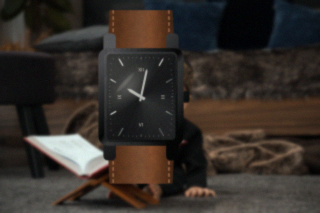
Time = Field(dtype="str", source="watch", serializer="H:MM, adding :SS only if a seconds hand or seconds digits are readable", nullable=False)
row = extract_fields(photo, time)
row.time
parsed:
10:02
